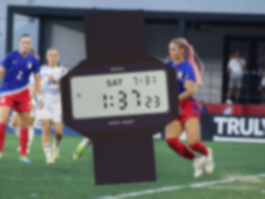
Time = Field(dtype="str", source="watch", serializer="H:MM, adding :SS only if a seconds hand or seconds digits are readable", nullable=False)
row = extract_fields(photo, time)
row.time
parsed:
1:37
